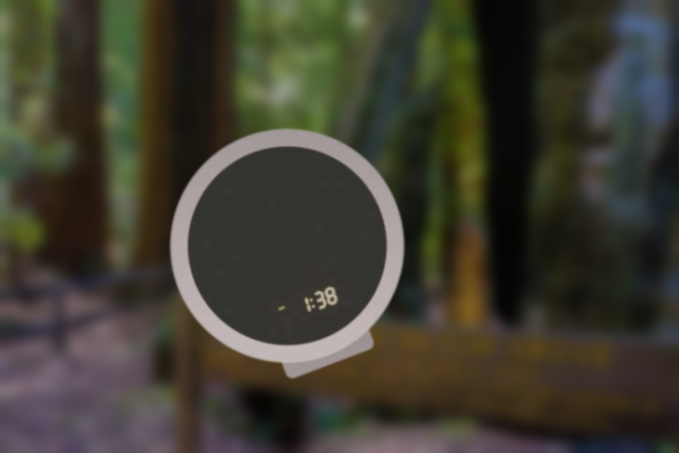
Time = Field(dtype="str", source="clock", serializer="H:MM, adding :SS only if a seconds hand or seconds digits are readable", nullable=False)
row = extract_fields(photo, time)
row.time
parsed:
1:38
